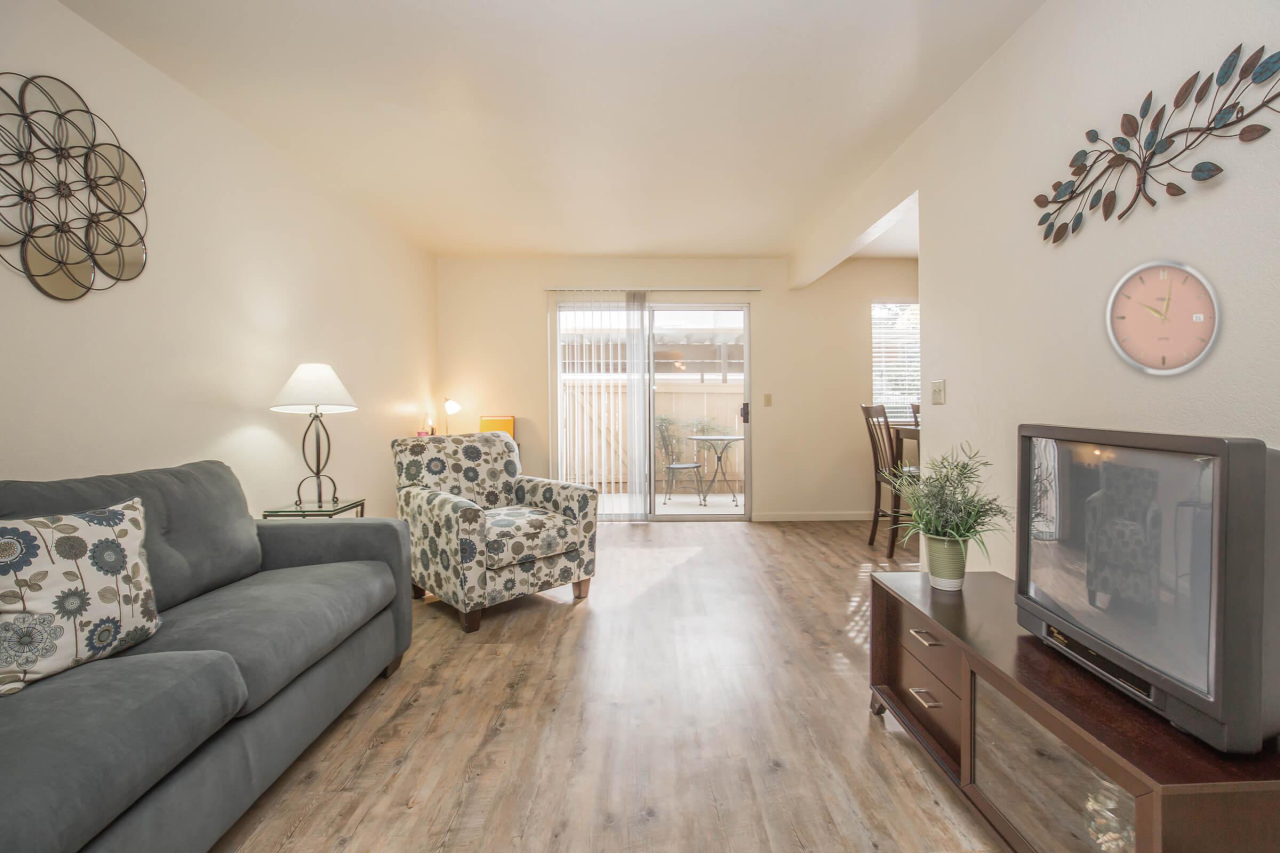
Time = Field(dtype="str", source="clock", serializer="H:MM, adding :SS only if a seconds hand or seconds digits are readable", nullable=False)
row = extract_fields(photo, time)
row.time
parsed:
10:02
